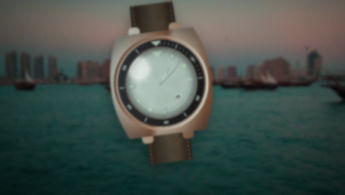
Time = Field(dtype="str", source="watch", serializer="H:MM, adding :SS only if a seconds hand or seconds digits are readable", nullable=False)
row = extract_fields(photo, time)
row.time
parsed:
1:08
